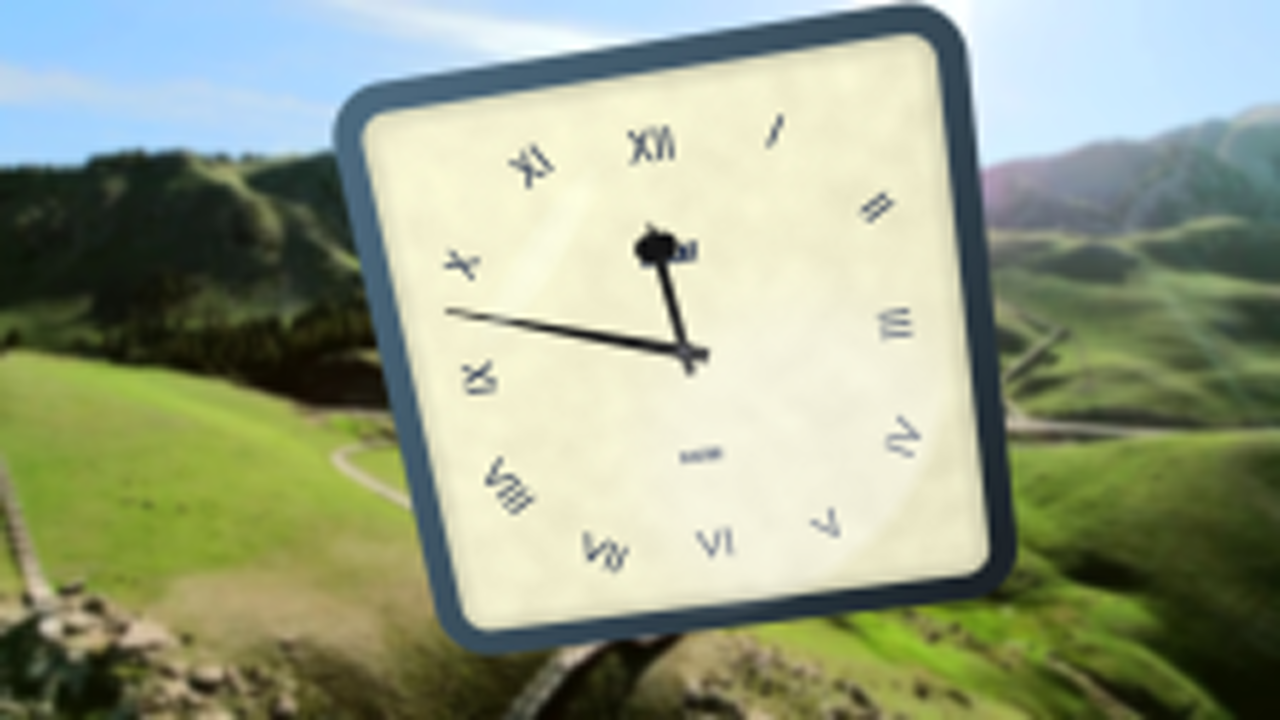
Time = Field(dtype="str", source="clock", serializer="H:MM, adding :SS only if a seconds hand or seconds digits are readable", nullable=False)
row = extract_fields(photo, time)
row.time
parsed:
11:48
